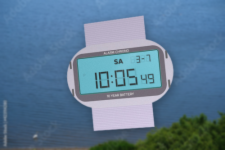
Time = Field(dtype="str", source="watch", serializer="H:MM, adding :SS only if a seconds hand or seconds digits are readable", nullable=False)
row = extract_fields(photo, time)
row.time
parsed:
10:05:49
